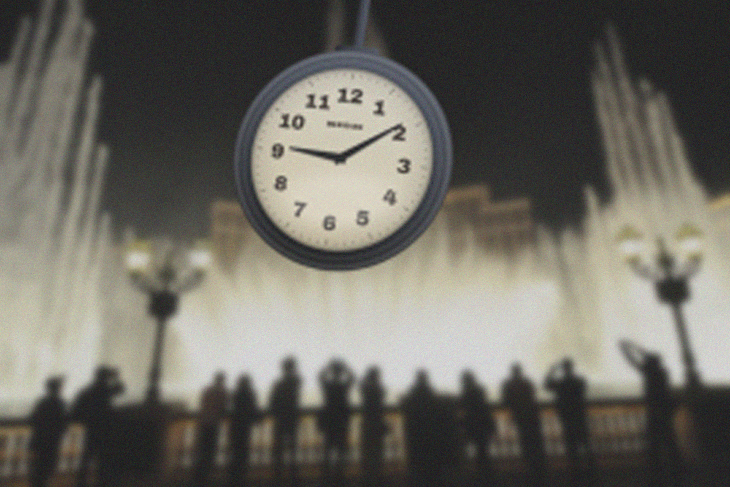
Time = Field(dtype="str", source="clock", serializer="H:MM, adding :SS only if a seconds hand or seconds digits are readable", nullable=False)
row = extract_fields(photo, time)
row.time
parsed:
9:09
